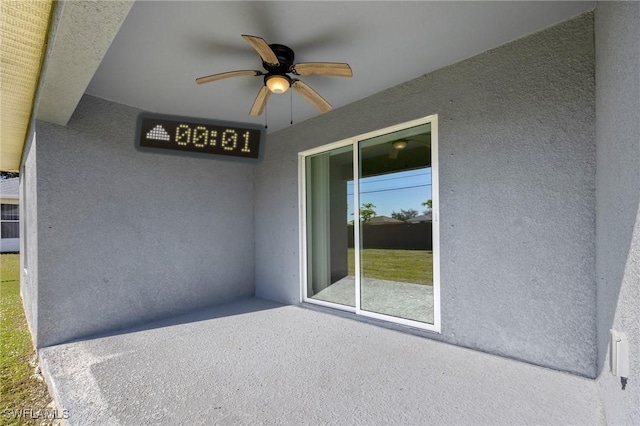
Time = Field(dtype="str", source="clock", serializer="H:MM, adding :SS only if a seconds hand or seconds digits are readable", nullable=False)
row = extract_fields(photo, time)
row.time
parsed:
0:01
